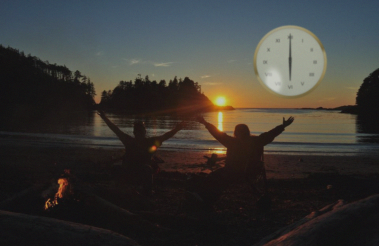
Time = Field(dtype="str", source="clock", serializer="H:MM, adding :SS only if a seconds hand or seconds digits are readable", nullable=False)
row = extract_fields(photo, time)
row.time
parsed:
6:00
